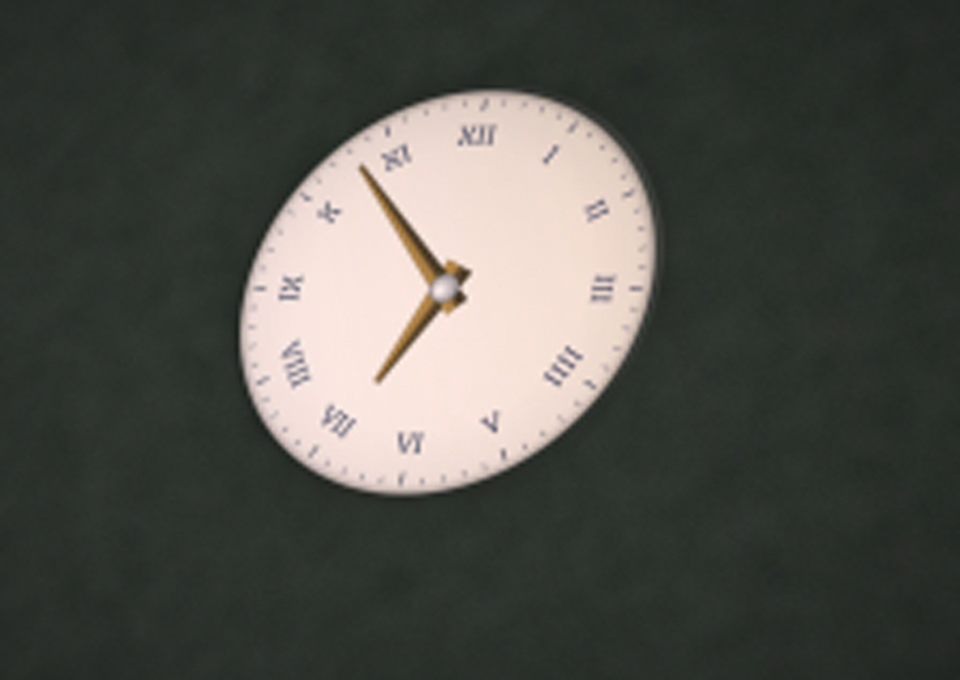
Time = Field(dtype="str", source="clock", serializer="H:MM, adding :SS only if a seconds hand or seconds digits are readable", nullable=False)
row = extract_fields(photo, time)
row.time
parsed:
6:53
